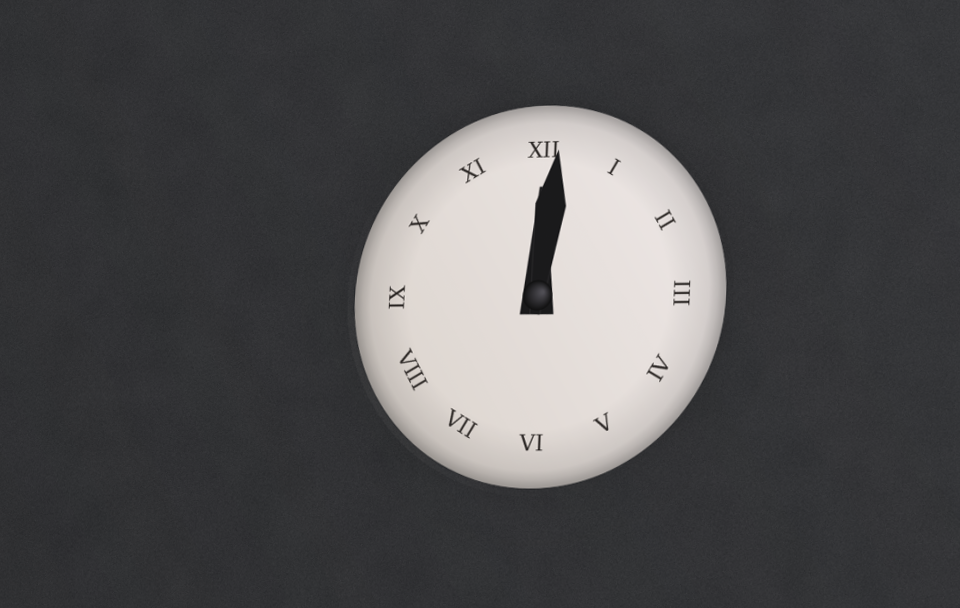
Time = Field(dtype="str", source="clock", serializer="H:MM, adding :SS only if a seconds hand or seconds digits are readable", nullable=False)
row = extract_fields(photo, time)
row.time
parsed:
12:01
